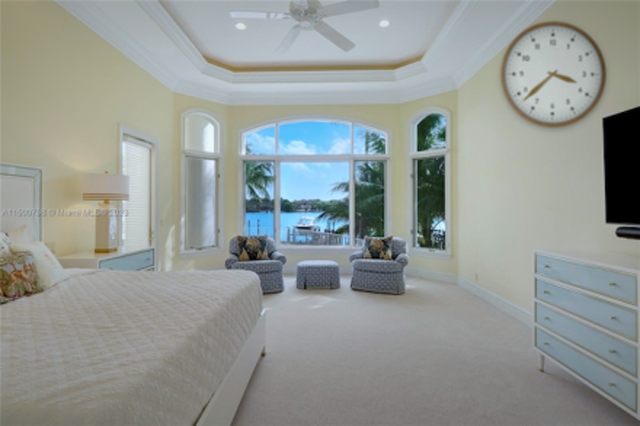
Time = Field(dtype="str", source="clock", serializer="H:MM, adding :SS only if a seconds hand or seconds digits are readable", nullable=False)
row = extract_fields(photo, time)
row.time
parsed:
3:38
